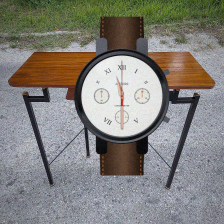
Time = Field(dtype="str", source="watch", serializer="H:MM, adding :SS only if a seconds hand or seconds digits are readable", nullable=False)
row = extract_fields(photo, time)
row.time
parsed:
11:30
